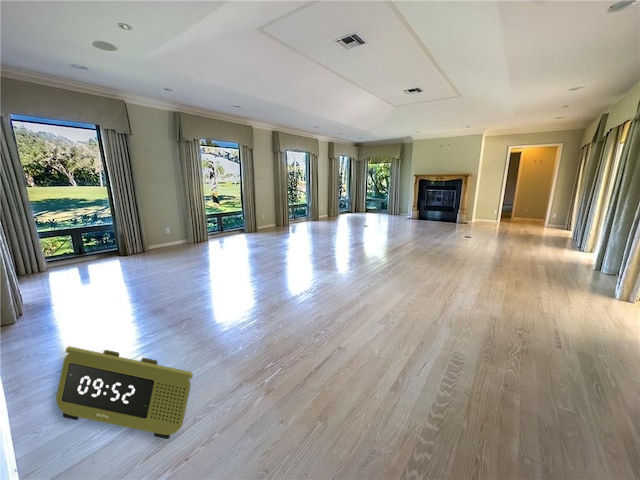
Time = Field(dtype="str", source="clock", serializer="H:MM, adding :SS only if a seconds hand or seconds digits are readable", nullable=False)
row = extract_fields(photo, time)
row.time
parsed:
9:52
